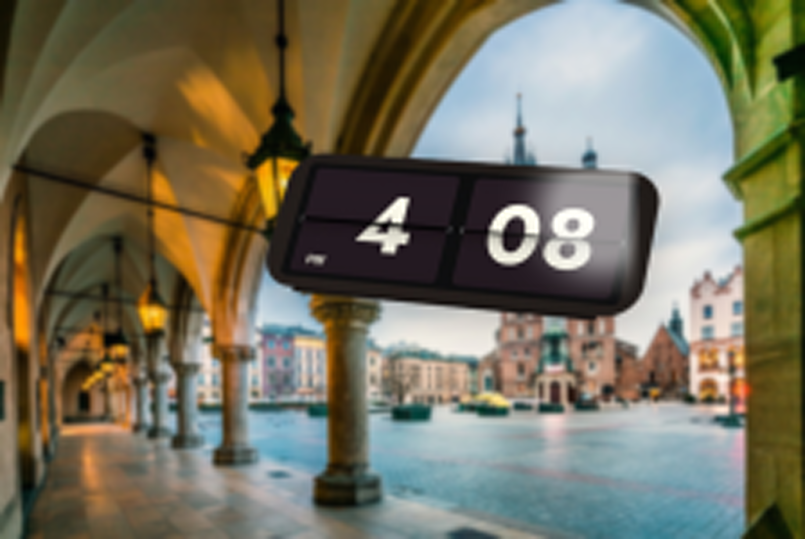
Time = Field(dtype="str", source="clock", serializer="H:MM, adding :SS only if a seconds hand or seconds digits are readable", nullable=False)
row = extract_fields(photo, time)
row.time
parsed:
4:08
